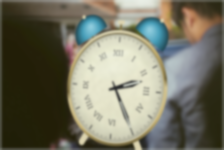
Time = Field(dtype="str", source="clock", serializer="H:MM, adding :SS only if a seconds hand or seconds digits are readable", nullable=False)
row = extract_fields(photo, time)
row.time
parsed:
2:25
